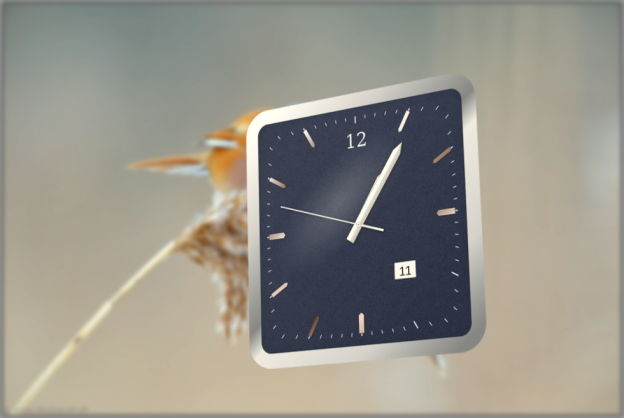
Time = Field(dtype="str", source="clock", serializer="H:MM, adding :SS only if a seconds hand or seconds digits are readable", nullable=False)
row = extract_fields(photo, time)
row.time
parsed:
1:05:48
